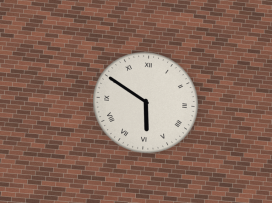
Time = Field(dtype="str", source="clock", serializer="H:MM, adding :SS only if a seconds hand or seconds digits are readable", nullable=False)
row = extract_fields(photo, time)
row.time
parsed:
5:50
